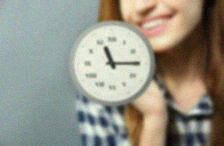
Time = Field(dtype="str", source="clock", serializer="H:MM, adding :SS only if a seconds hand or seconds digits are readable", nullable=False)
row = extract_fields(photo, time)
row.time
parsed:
11:15
